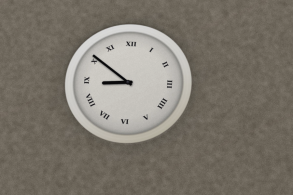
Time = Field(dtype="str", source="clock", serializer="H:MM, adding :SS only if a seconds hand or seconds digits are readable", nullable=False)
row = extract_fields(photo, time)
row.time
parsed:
8:51
